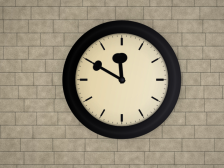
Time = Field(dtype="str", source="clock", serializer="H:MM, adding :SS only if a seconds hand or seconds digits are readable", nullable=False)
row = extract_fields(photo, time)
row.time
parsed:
11:50
